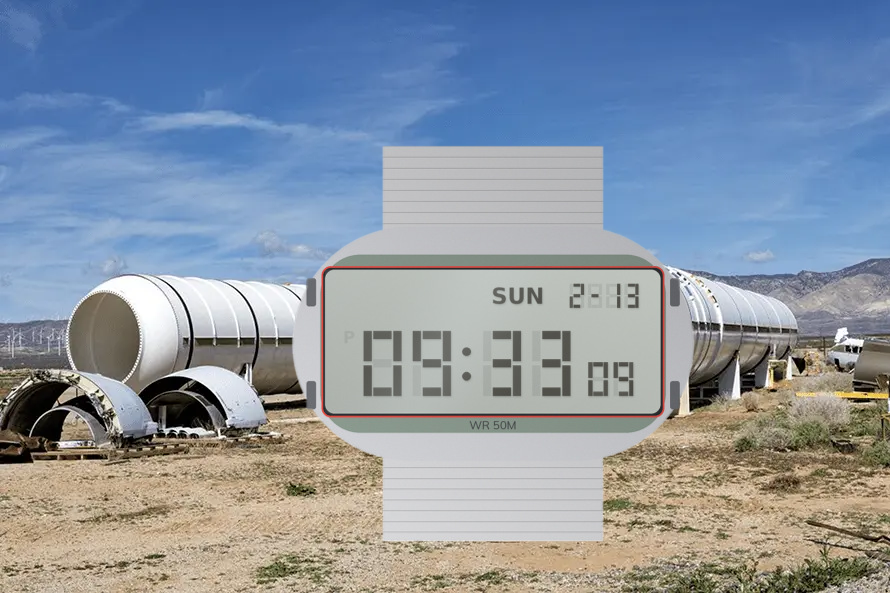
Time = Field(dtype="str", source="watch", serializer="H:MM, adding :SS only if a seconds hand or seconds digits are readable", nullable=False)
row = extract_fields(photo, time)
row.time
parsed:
9:33:09
